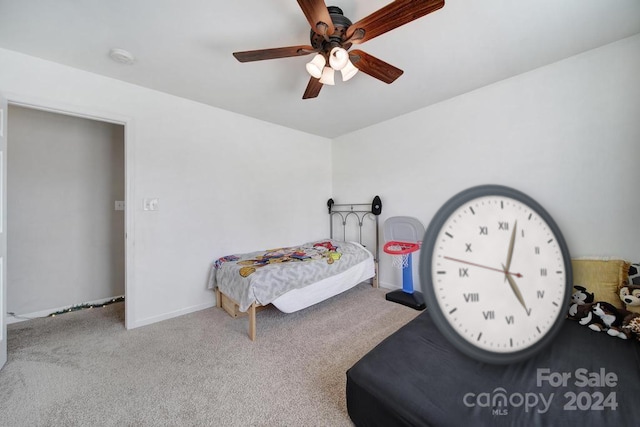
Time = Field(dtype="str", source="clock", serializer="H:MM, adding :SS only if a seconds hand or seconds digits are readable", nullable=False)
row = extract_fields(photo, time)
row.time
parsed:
5:02:47
